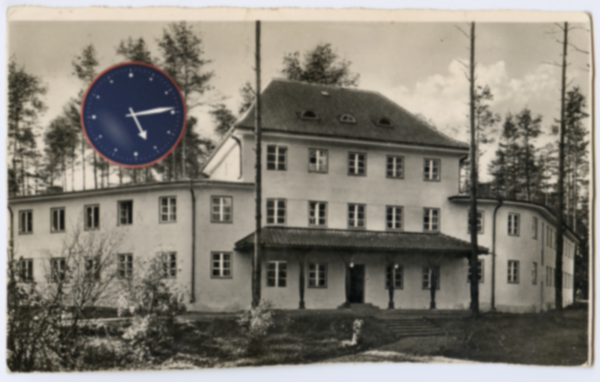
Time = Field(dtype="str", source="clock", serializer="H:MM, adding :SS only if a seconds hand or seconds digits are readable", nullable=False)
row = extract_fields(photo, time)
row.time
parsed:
5:14
